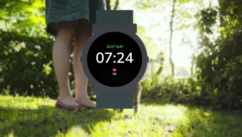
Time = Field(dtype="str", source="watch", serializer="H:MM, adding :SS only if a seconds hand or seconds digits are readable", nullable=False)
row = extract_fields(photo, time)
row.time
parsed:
7:24
